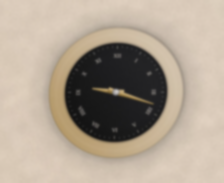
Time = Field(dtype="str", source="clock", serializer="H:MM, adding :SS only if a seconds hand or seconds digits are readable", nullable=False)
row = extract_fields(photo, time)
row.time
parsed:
9:18
